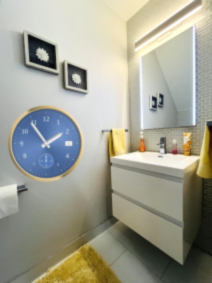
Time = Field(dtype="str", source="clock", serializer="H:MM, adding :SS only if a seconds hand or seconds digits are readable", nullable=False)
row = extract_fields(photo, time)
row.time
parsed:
1:54
